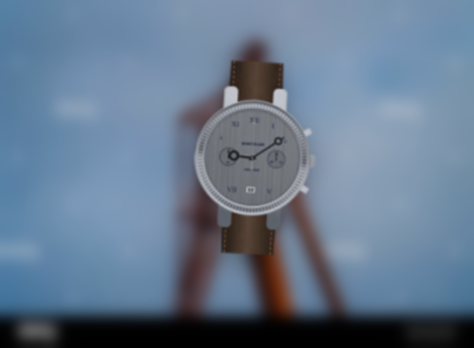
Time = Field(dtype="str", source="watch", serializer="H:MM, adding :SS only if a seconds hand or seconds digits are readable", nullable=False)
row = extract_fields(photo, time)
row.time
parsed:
9:09
